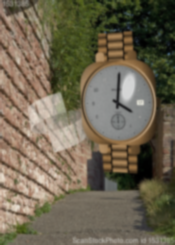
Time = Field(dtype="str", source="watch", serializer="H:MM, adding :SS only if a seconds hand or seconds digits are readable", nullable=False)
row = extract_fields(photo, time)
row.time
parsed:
4:01
